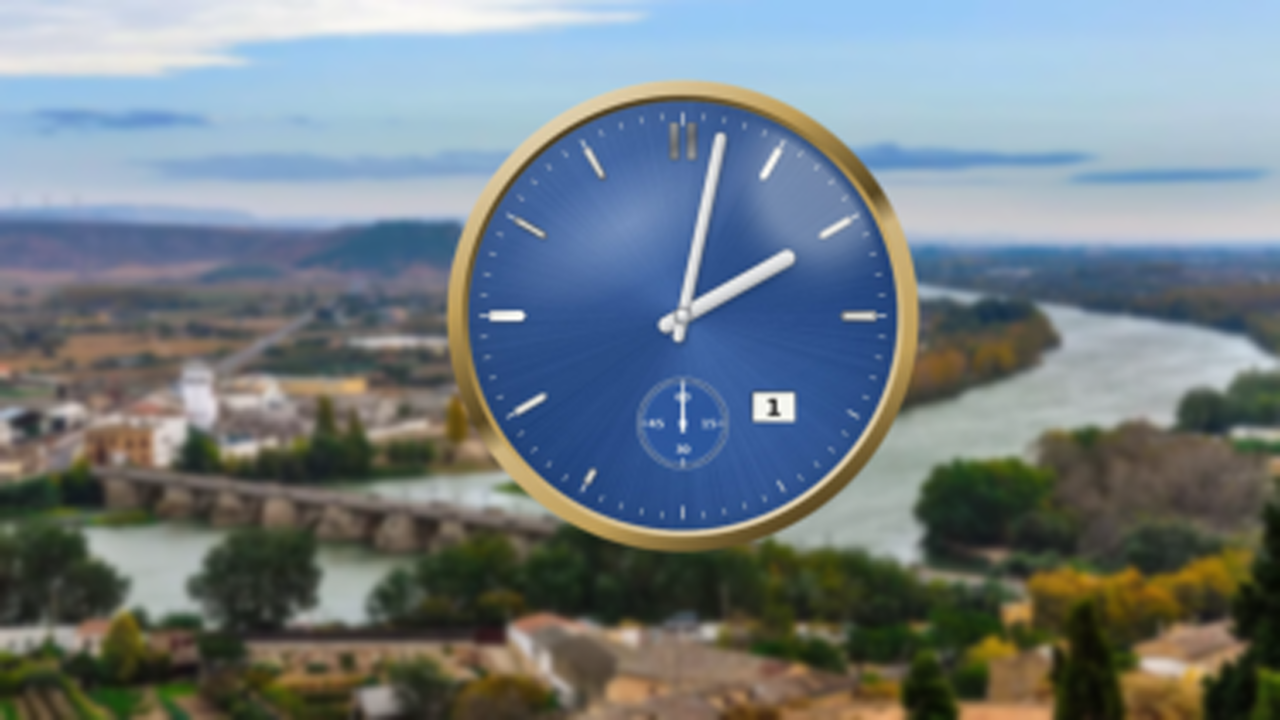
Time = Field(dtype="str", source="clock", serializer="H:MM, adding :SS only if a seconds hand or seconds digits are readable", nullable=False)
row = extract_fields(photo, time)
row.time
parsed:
2:02
